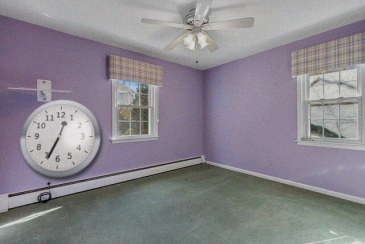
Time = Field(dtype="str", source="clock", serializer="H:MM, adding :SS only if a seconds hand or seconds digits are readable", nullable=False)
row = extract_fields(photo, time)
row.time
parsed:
12:34
